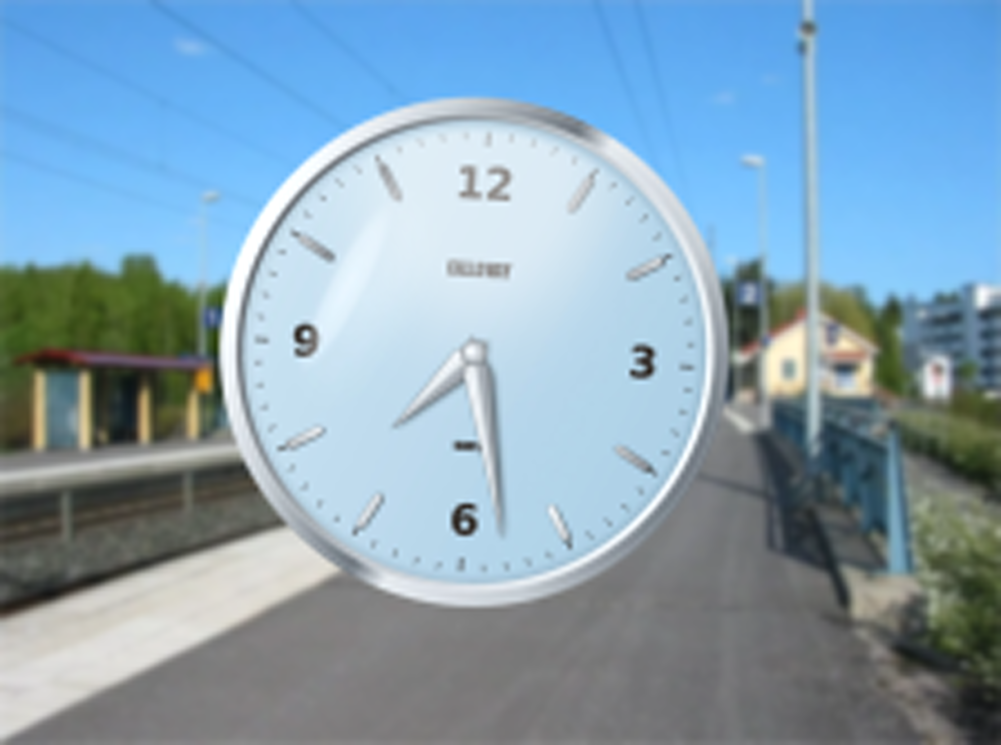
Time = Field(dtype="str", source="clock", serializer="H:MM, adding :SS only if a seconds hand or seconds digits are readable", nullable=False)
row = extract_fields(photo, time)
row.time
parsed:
7:28
